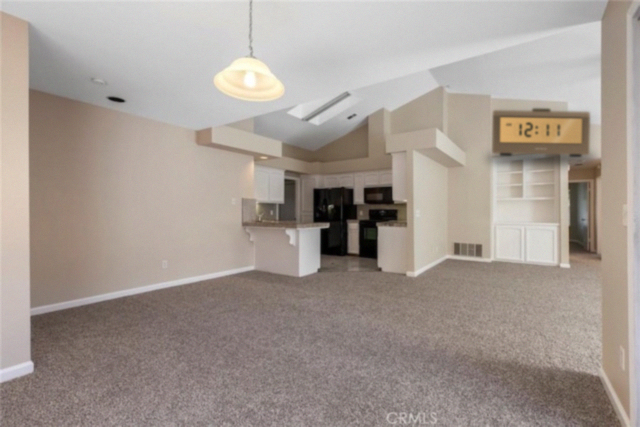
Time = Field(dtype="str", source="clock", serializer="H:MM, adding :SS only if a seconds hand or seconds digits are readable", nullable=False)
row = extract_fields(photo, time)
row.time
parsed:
12:11
